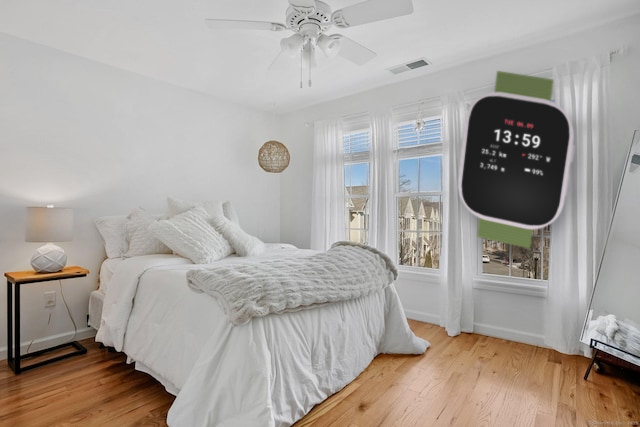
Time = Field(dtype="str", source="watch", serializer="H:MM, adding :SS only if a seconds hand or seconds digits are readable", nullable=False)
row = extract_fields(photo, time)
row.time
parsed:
13:59
